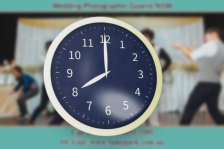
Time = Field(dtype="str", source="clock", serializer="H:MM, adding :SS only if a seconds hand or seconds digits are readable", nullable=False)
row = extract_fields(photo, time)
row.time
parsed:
8:00
